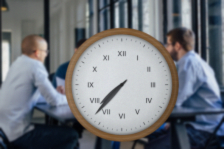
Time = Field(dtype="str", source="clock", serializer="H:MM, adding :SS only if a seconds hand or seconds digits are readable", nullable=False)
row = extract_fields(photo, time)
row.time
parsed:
7:37
